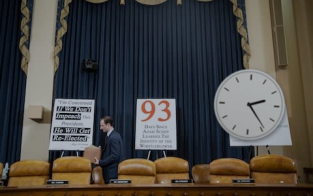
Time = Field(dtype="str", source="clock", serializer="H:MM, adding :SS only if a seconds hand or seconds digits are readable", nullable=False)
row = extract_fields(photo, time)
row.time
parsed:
2:24
